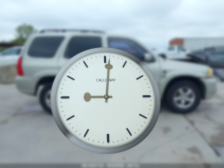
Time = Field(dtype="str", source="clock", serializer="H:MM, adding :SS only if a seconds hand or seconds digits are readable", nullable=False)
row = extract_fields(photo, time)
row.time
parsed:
9:01
